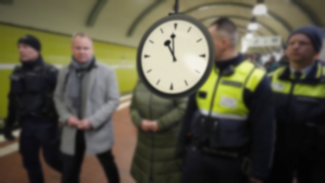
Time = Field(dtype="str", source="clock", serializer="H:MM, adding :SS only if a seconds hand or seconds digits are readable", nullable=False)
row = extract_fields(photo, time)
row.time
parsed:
10:59
